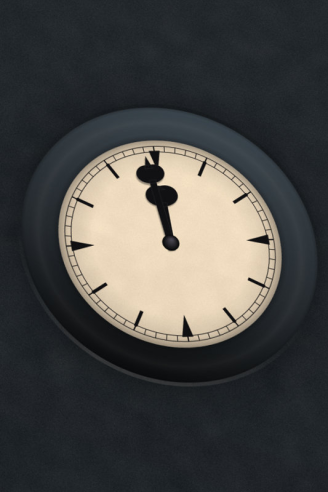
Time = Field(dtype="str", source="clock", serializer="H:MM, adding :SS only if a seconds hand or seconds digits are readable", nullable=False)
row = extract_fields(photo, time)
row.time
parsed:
11:59
